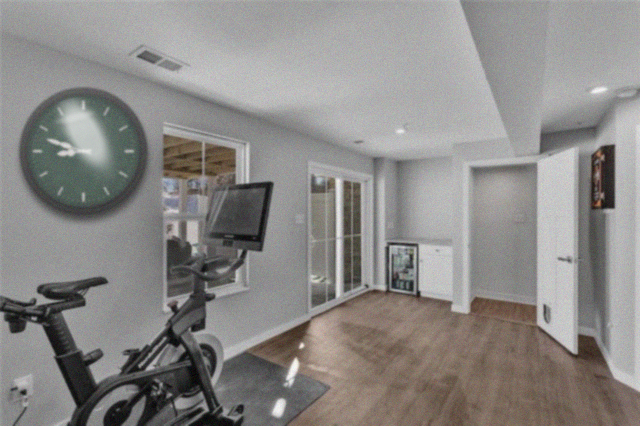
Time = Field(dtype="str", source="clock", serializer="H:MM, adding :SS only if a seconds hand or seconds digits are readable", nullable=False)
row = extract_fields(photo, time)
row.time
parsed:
8:48
